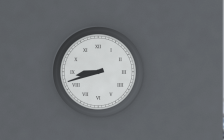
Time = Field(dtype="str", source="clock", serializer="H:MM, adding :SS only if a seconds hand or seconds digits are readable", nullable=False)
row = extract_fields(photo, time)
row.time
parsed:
8:42
